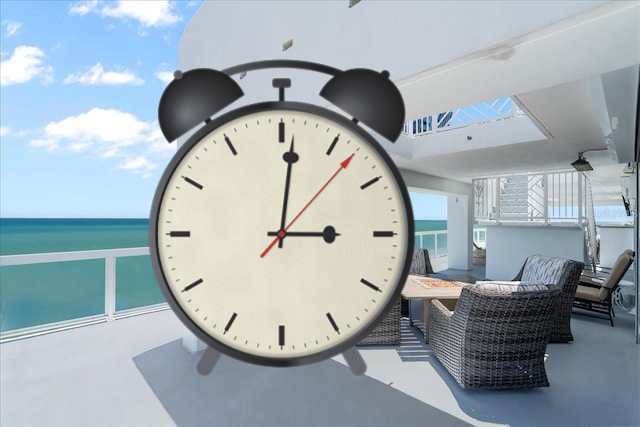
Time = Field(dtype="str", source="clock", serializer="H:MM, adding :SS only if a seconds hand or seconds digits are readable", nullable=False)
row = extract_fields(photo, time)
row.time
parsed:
3:01:07
